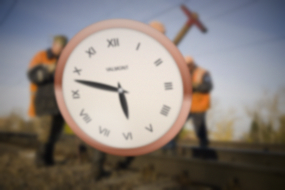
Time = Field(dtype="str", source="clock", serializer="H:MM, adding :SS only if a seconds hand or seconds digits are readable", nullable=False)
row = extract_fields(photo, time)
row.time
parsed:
5:48
